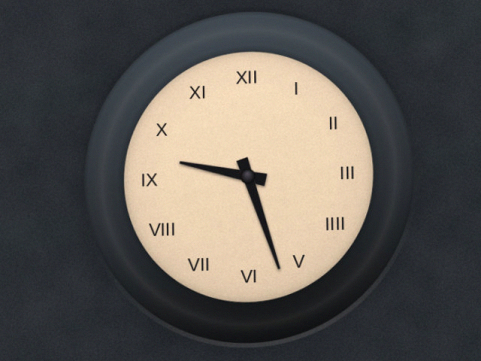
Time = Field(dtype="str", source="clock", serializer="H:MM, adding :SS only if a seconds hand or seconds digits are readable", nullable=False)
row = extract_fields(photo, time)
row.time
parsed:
9:27
